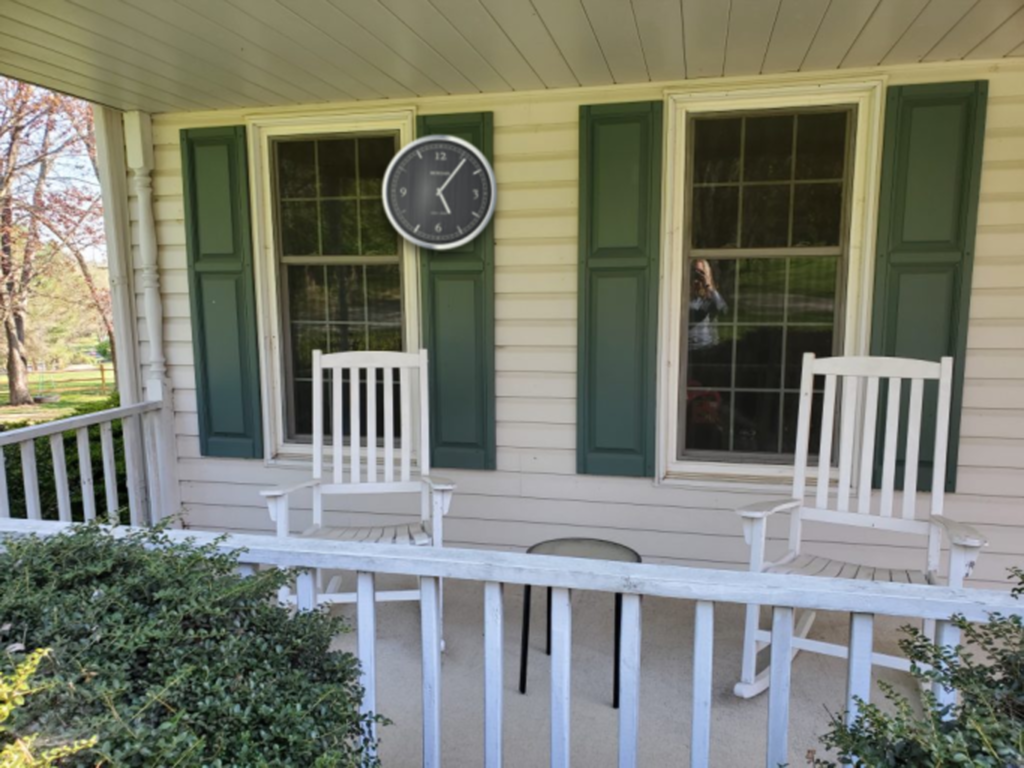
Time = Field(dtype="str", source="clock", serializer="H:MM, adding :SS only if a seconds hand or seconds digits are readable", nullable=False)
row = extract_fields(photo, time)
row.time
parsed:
5:06
